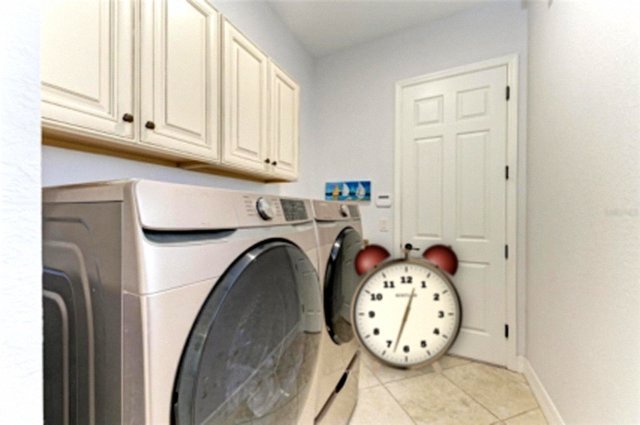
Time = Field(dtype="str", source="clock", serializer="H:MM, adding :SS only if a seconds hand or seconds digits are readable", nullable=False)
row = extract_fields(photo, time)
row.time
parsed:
12:33
